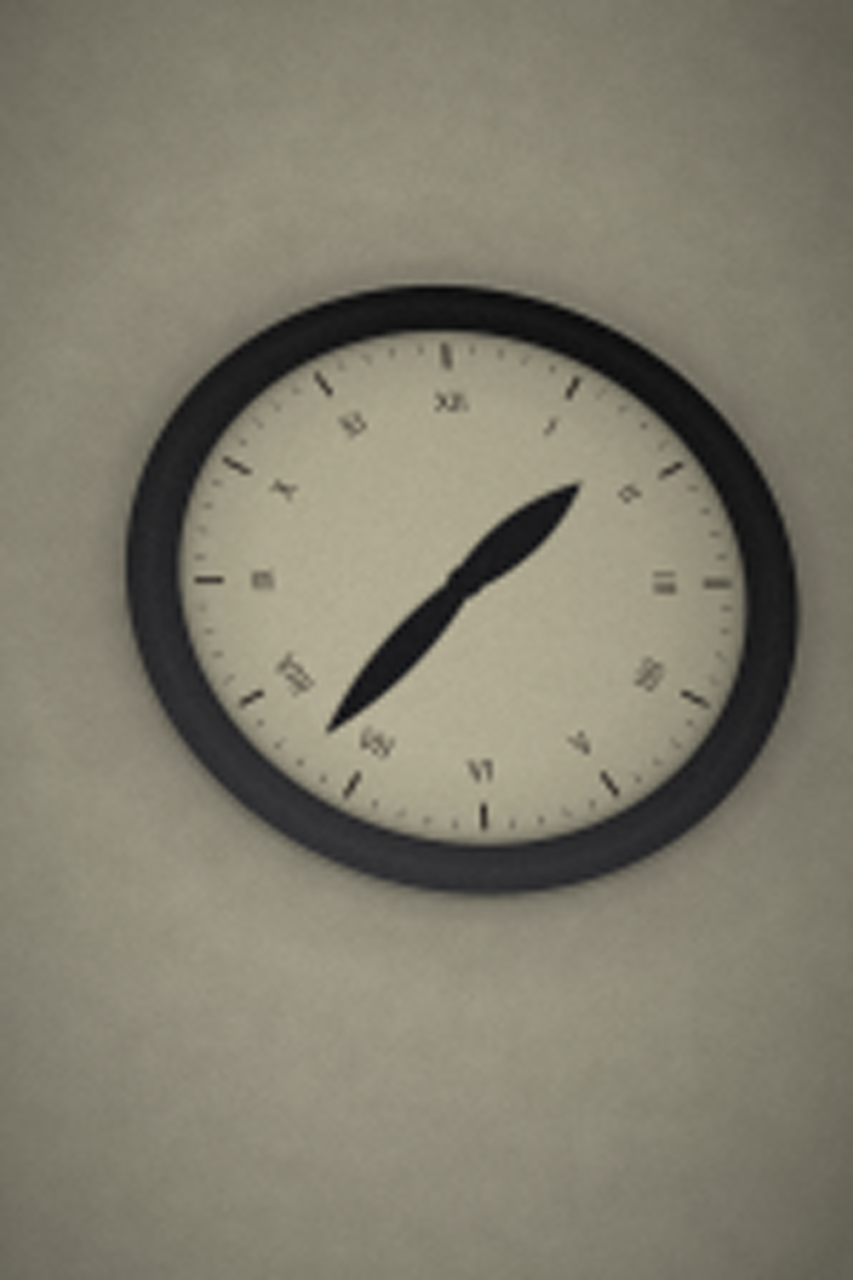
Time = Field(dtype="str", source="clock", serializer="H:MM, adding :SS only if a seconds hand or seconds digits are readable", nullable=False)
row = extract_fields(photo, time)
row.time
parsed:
1:37
